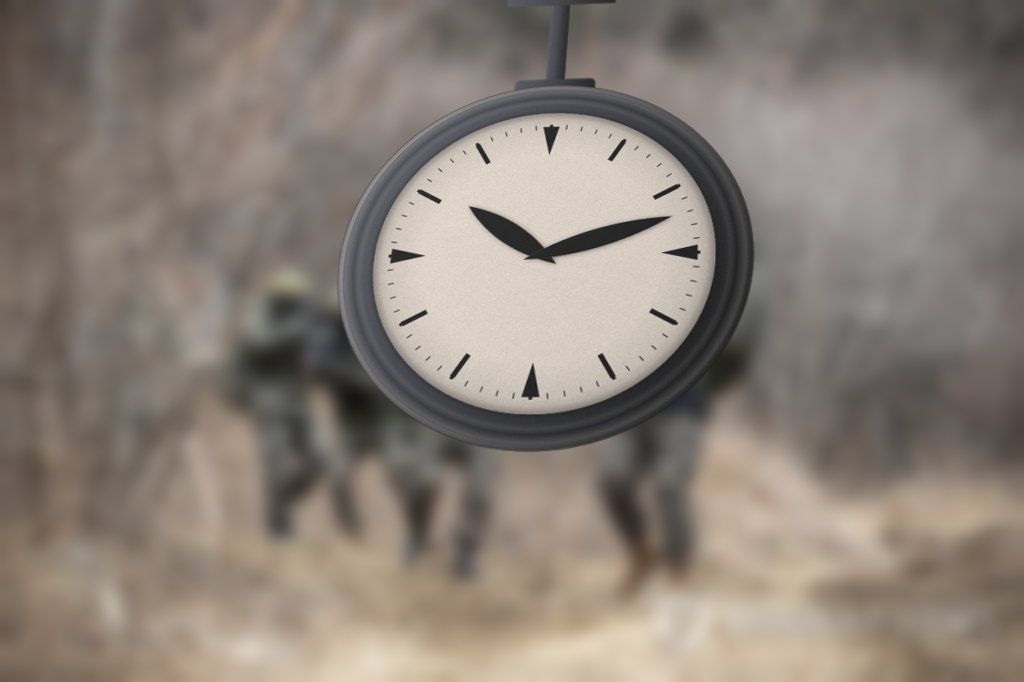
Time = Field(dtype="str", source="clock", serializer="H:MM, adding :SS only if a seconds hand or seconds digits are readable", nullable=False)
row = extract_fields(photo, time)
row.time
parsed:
10:12
